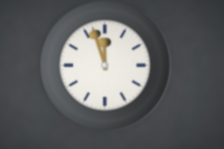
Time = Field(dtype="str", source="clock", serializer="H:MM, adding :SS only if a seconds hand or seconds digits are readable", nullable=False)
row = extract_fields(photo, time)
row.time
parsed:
11:57
